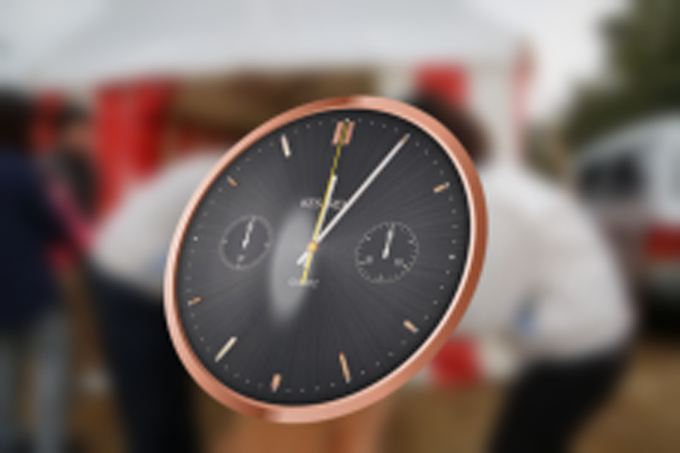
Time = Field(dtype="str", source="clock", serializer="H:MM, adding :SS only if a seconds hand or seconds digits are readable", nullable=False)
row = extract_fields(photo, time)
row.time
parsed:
12:05
